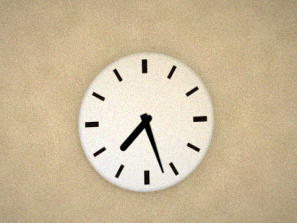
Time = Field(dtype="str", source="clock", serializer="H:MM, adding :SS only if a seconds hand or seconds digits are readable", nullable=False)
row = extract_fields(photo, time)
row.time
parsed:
7:27
